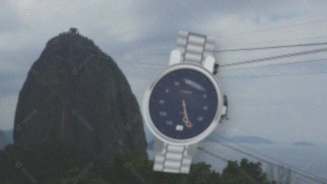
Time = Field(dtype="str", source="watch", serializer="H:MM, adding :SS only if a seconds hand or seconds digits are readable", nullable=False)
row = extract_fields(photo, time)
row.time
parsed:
5:26
